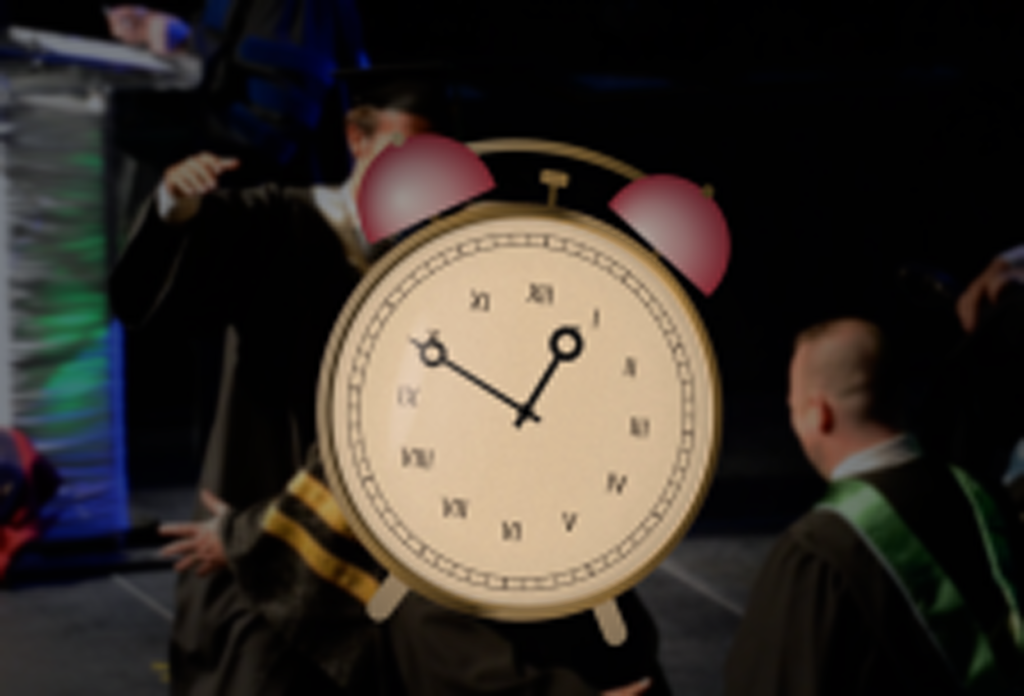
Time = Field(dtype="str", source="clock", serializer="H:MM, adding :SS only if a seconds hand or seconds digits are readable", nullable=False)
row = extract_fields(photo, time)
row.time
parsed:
12:49
